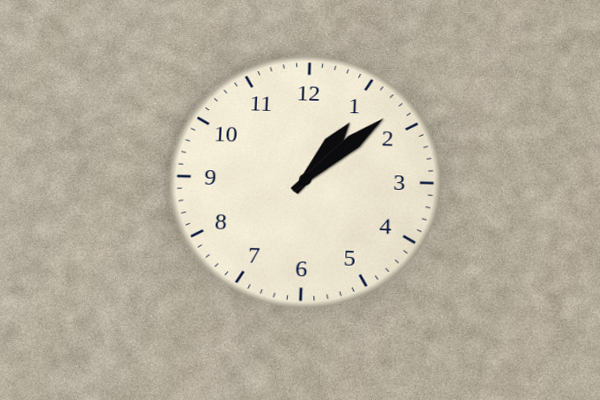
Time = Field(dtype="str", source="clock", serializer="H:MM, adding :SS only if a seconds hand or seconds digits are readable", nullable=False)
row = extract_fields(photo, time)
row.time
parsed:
1:08
